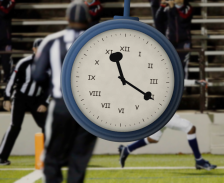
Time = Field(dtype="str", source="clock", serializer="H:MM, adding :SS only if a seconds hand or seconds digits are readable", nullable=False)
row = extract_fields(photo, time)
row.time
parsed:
11:20
